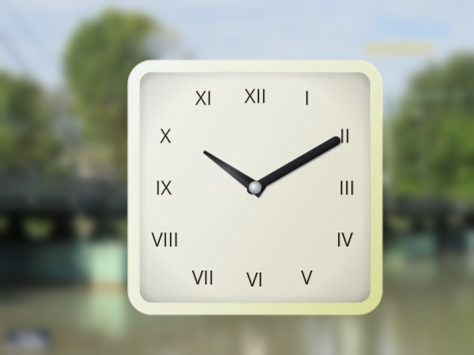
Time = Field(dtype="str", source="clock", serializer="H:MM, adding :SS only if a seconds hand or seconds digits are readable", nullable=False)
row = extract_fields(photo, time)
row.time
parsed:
10:10
